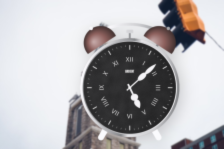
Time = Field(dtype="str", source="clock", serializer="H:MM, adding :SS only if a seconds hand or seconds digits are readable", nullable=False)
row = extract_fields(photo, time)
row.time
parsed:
5:08
